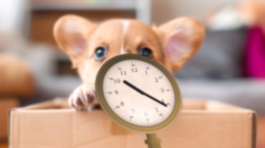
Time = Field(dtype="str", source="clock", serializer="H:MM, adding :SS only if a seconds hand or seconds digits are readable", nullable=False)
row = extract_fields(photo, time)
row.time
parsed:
10:21
